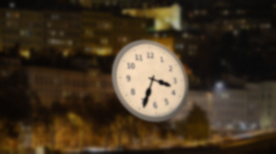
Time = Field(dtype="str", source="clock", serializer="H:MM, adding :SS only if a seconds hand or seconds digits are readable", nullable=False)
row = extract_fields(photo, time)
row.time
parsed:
3:34
